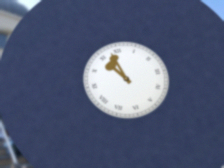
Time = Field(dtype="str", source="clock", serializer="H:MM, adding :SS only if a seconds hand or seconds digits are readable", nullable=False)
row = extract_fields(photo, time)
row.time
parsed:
10:58
